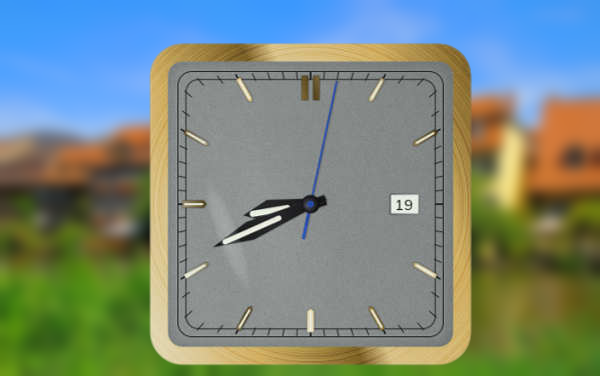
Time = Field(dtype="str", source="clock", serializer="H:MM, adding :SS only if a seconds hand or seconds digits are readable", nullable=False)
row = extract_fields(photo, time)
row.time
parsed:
8:41:02
